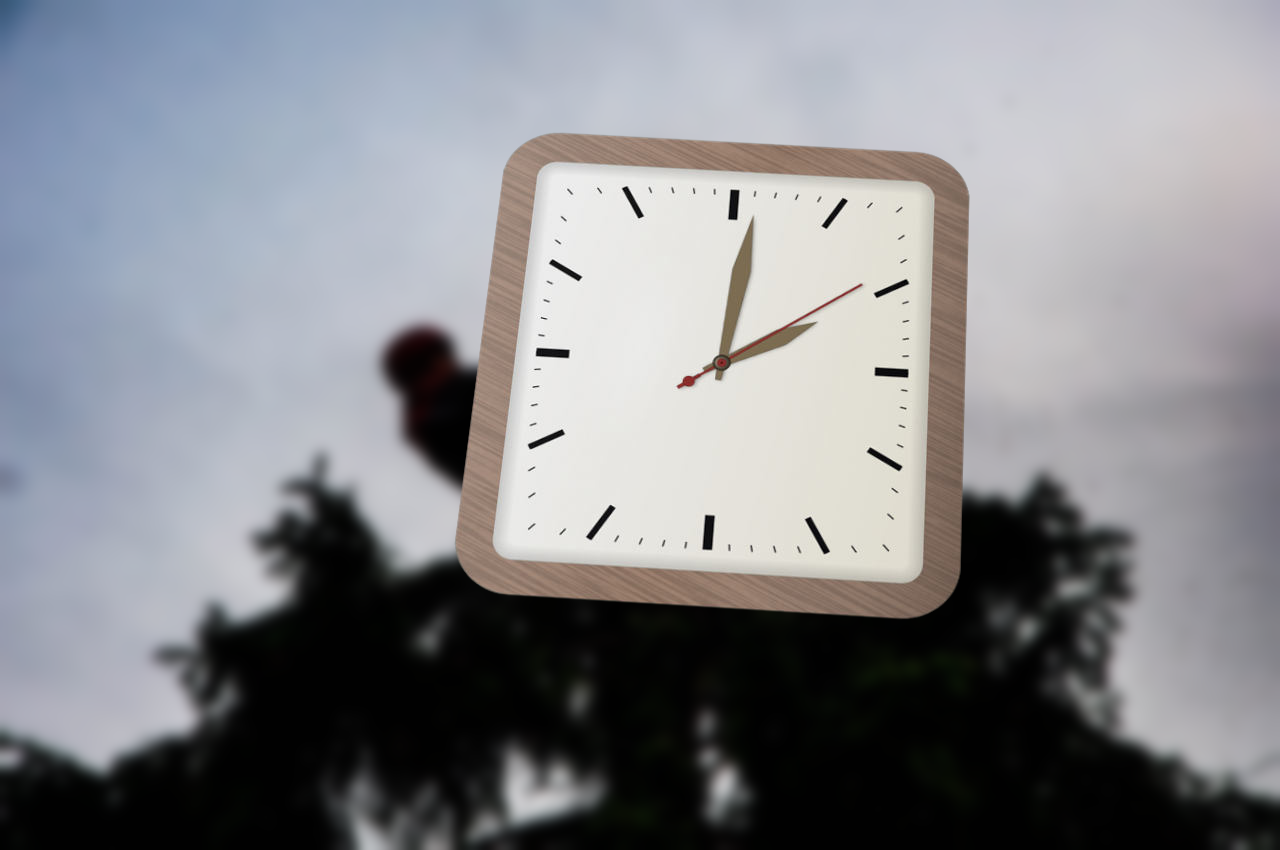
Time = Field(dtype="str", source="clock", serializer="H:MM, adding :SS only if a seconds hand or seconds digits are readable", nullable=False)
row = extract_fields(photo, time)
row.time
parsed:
2:01:09
